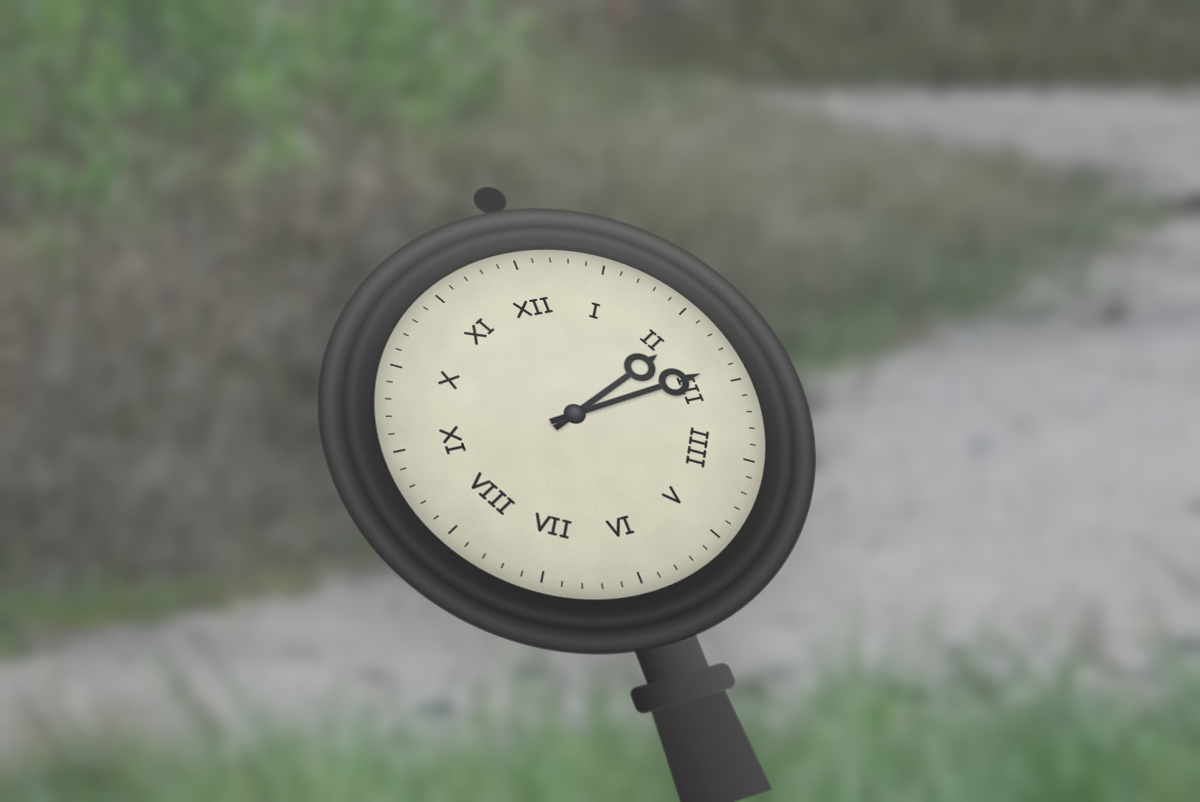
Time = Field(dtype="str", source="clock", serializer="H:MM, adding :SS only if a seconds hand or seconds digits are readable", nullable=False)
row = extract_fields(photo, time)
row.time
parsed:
2:14
